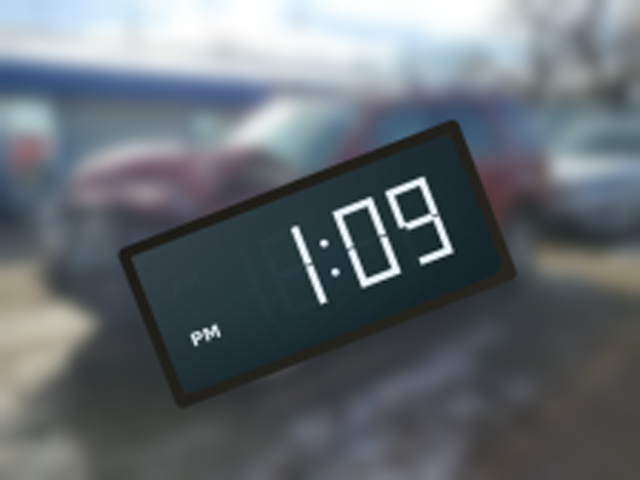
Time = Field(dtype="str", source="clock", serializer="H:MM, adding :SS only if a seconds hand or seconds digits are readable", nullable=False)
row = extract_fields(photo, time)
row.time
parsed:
1:09
